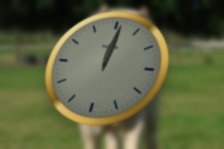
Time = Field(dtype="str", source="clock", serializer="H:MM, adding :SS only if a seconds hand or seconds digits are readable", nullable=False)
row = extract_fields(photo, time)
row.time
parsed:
12:01
